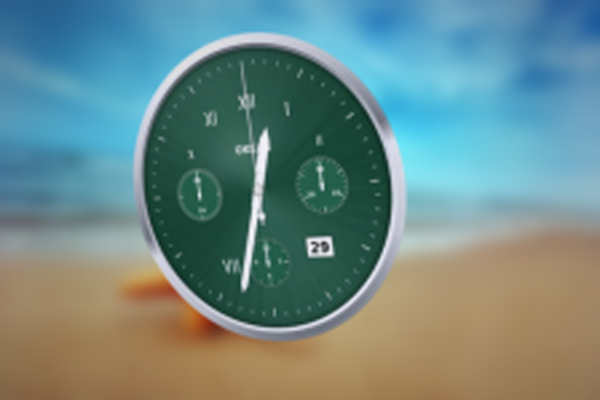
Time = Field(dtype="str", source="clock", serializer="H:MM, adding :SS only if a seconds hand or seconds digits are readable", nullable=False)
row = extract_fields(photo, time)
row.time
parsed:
12:33
